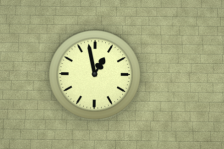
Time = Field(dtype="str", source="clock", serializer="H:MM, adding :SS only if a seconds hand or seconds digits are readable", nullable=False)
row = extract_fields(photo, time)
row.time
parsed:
12:58
